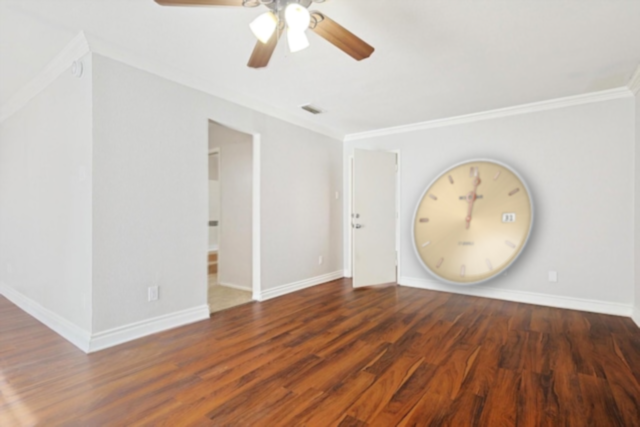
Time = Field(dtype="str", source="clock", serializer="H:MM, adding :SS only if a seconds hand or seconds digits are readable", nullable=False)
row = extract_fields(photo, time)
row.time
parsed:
12:01
